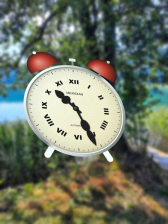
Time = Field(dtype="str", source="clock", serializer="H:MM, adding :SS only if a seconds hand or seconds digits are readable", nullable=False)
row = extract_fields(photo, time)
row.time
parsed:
10:26
